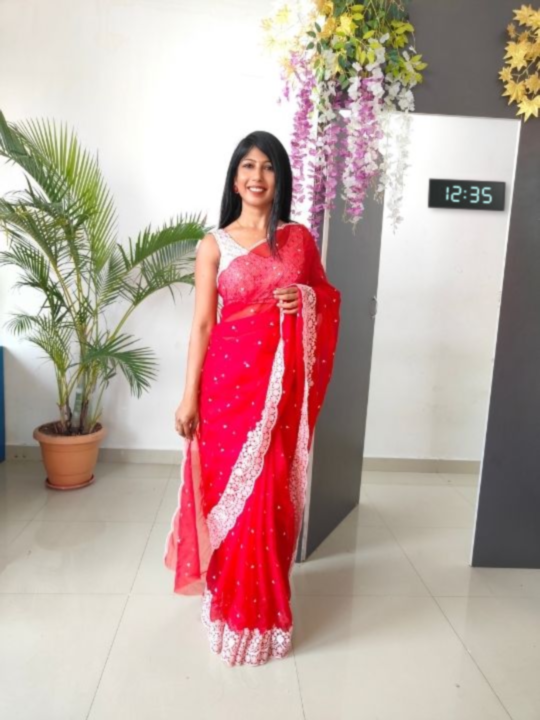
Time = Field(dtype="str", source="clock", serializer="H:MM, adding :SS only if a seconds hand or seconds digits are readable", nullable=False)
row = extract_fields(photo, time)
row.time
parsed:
12:35
